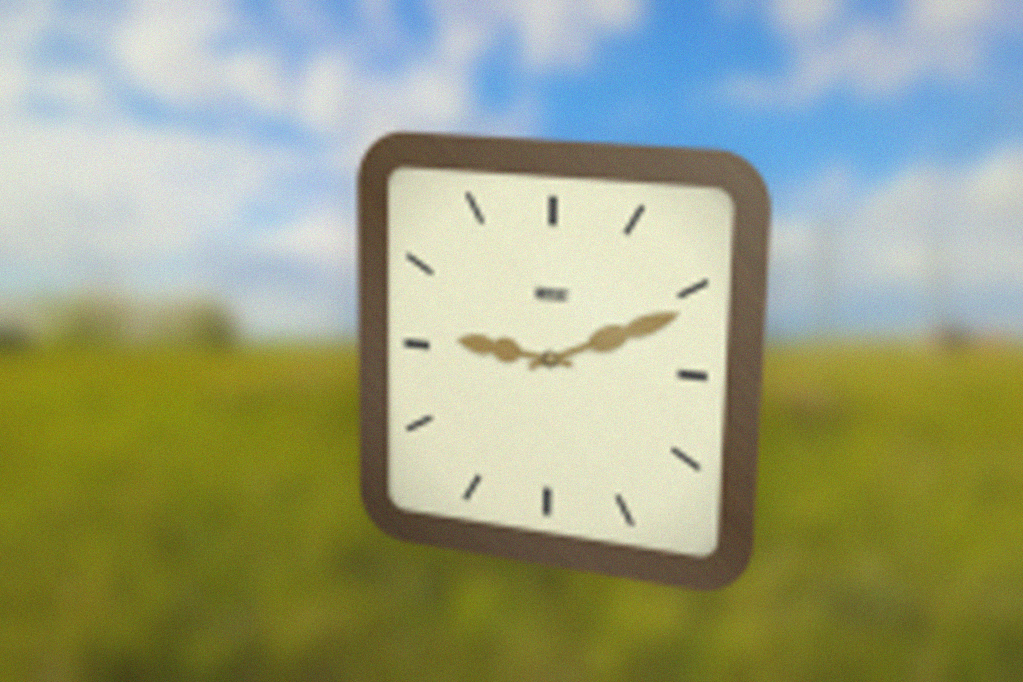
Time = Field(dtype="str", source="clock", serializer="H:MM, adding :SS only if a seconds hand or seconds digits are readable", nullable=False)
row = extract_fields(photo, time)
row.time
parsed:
9:11
